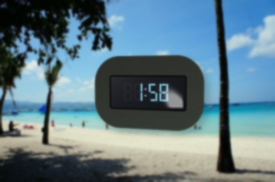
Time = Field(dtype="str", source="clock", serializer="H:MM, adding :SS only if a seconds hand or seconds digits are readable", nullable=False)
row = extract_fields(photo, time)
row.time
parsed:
1:58
